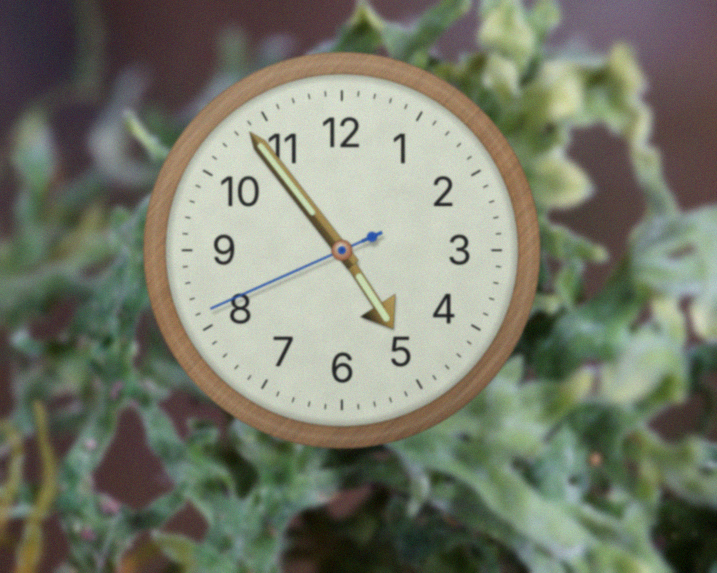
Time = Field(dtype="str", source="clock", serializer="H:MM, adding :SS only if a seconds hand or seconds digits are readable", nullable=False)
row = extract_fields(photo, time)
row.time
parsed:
4:53:41
